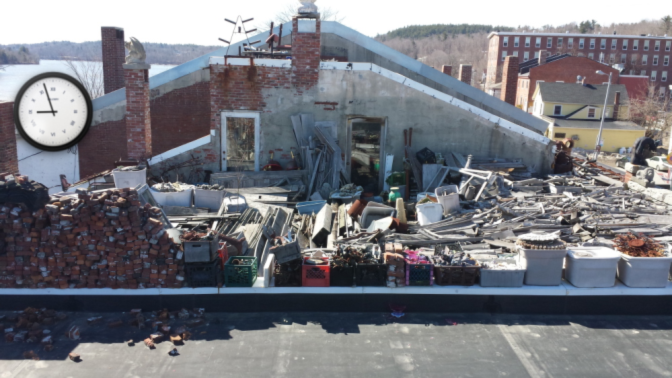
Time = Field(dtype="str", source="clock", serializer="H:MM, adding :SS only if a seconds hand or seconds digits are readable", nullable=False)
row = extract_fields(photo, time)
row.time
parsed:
8:57
